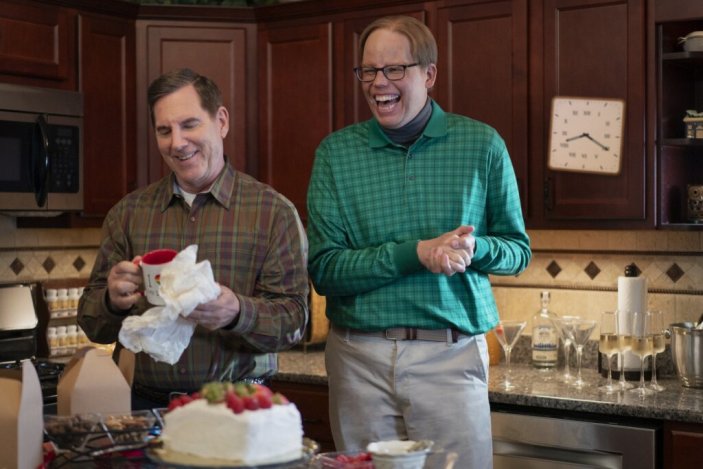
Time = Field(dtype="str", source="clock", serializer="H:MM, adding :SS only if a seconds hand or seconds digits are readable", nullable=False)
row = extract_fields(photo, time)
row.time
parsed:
8:20
